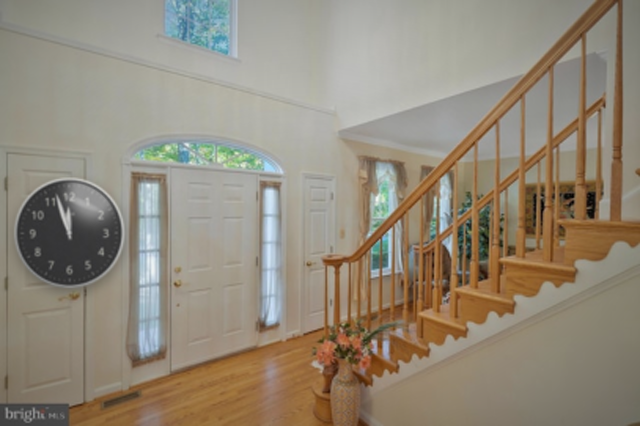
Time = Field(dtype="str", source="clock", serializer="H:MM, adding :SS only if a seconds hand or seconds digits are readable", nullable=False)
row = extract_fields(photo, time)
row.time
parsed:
11:57
